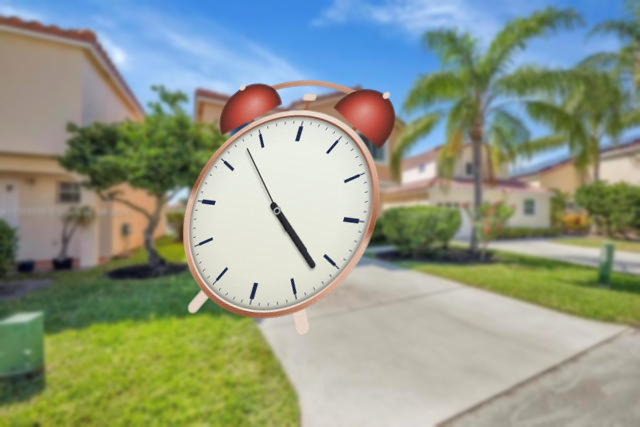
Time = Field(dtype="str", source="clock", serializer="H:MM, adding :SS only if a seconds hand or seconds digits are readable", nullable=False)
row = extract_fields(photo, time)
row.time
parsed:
4:21:53
